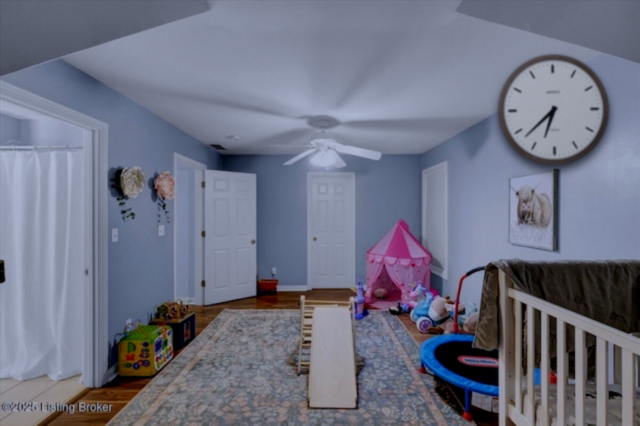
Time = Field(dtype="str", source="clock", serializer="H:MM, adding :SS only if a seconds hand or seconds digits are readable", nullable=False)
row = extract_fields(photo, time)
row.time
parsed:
6:38
